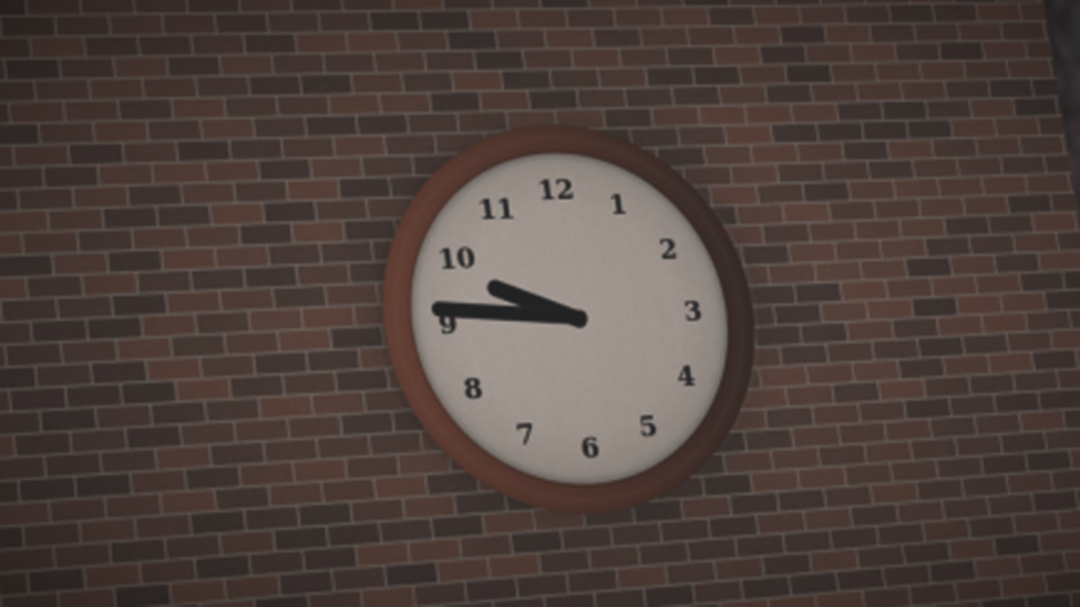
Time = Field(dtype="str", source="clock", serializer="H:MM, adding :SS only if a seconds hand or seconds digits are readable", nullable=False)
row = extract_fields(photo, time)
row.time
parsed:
9:46
